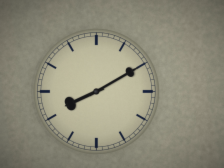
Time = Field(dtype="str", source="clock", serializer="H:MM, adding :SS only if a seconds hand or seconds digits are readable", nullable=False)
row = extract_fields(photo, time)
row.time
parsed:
8:10
